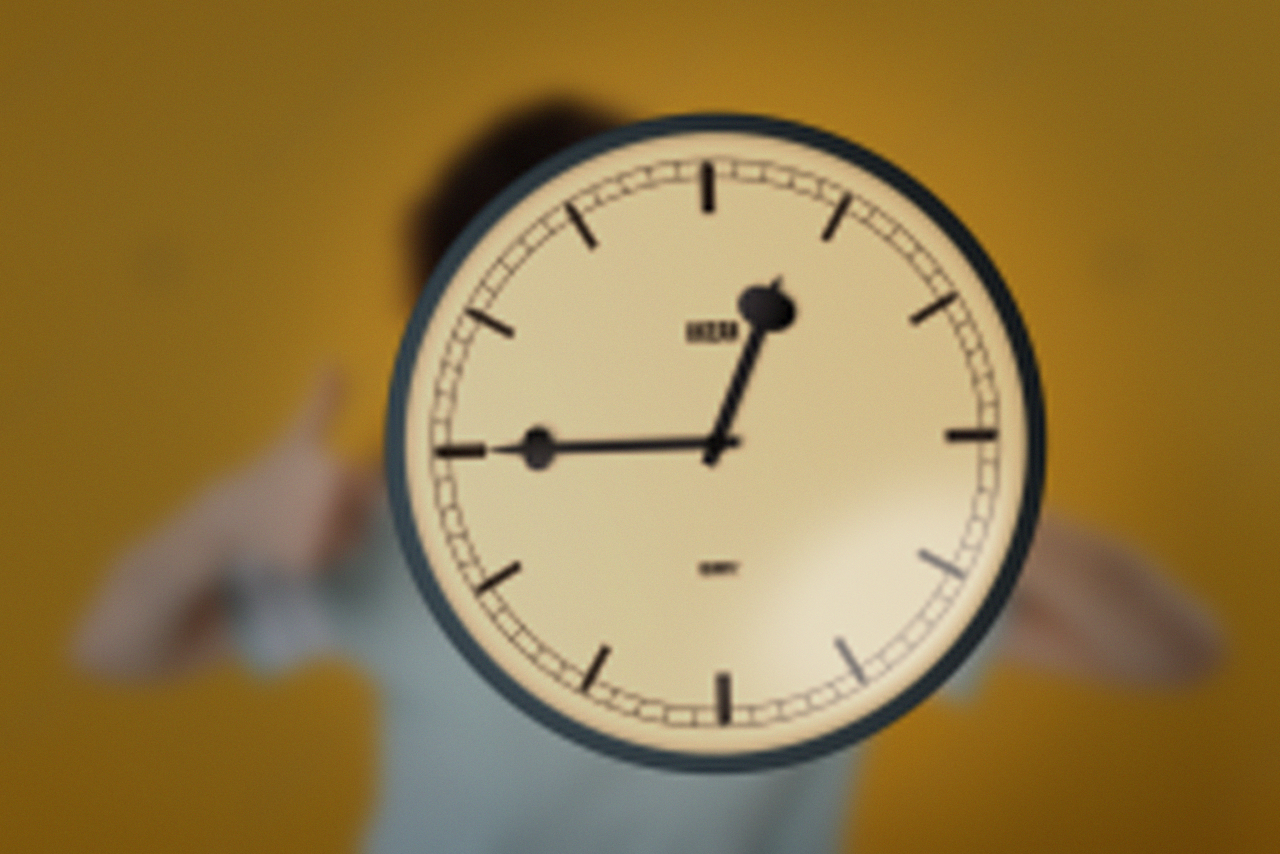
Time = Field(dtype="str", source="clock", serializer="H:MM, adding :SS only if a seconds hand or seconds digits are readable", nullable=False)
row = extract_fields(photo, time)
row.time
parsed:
12:45
